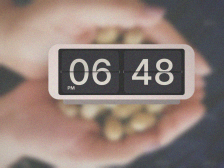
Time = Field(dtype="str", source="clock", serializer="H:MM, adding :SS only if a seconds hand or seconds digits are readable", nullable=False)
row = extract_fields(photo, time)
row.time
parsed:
6:48
